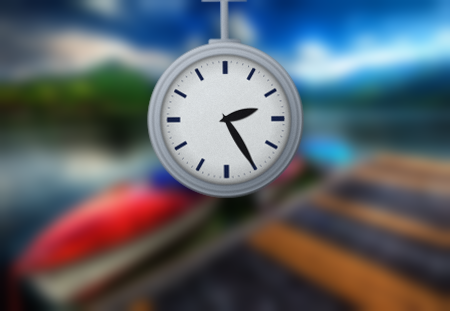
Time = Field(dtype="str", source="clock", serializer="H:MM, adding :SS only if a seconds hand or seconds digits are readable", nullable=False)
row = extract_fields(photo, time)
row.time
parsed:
2:25
